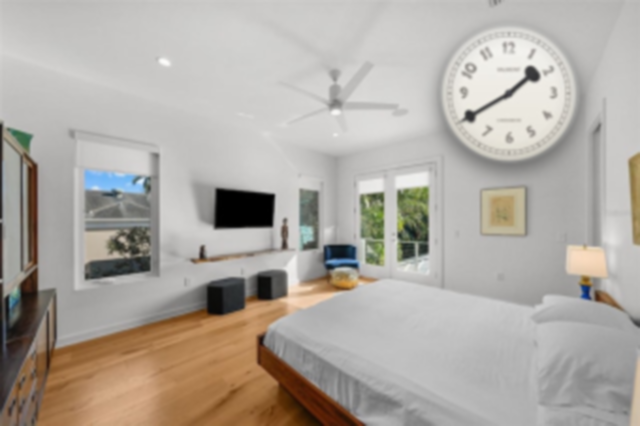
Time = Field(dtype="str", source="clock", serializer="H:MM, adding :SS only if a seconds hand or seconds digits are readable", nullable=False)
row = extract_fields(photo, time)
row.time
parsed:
1:40
